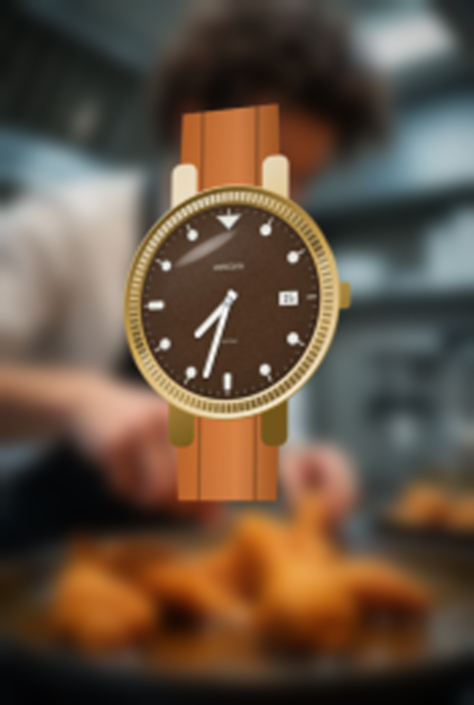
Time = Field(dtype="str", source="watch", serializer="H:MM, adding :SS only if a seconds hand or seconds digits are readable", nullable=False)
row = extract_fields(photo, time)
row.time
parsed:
7:33
